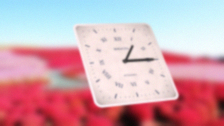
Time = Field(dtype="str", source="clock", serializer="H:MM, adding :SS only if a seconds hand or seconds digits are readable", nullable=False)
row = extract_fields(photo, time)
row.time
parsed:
1:15
